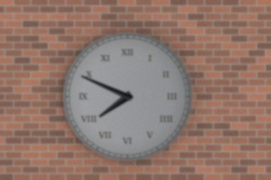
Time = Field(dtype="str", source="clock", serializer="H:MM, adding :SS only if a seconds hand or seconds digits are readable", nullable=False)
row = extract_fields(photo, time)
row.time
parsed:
7:49
